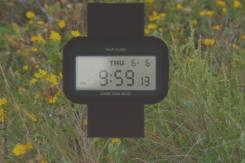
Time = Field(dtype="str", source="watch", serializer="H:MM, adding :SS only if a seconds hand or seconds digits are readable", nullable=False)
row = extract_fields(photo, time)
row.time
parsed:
9:59:13
